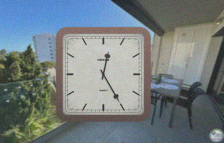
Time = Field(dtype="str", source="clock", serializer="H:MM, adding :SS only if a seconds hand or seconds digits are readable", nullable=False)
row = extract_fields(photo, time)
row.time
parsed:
12:25
